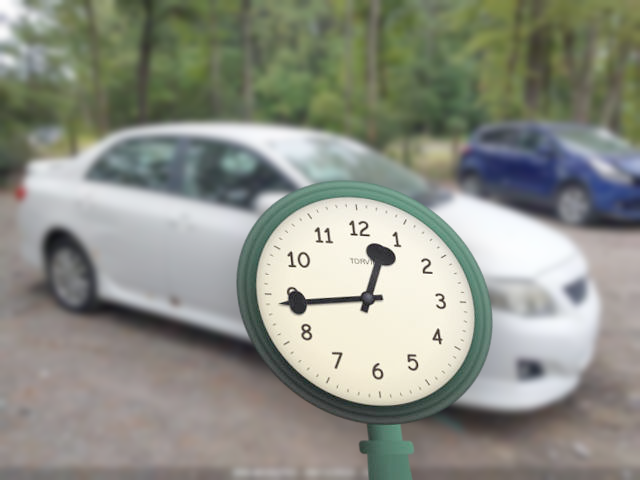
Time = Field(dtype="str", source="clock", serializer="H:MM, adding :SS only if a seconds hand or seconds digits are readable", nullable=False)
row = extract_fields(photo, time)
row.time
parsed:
12:44
